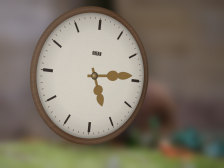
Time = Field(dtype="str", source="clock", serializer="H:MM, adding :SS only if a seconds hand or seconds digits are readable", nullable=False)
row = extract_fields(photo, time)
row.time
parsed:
5:14
